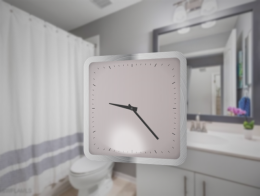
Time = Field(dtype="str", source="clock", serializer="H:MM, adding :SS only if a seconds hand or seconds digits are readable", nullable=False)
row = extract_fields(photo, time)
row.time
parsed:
9:23
